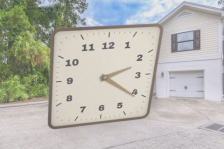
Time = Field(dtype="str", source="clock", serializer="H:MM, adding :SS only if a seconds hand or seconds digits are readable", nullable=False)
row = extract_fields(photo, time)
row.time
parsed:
2:21
